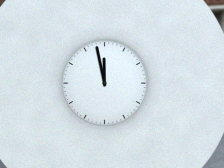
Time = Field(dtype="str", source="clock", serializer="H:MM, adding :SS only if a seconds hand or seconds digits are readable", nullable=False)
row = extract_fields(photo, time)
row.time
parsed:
11:58
